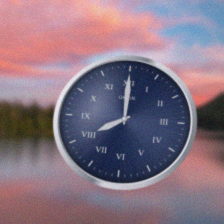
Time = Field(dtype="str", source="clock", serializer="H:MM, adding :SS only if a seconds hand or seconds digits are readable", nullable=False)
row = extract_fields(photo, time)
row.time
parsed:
8:00
